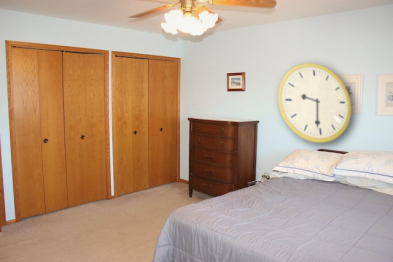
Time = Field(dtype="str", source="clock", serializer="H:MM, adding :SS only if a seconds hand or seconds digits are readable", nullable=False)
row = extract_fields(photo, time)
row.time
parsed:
9:31
